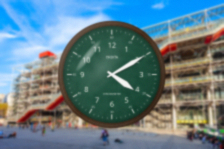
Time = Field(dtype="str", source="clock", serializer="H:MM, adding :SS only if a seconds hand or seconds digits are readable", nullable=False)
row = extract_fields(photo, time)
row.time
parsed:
4:10
